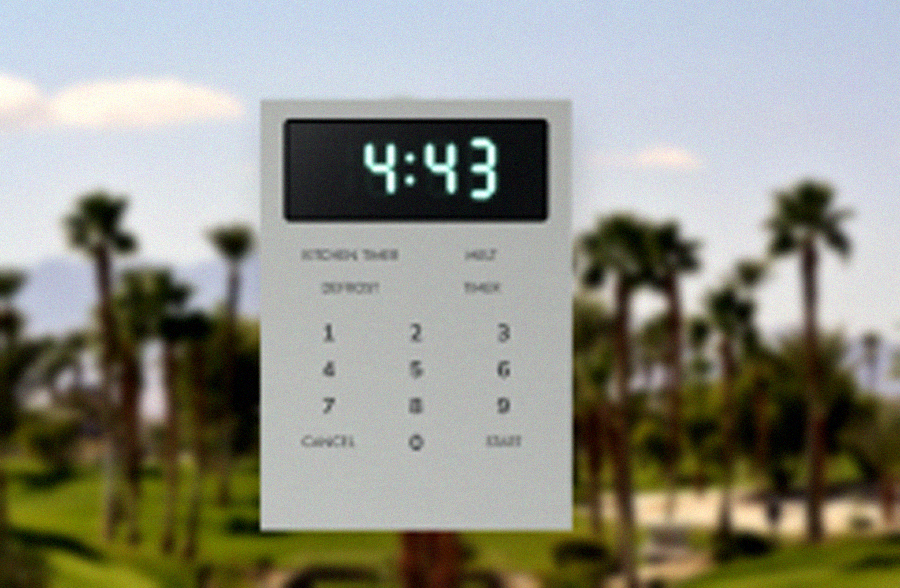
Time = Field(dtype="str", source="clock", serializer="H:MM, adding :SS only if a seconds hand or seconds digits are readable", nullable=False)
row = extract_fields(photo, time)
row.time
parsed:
4:43
